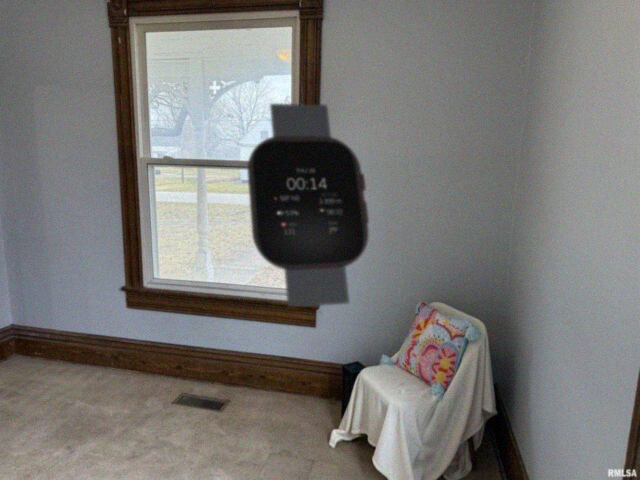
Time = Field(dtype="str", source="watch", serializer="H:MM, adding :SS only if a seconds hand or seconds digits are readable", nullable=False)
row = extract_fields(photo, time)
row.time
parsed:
0:14
